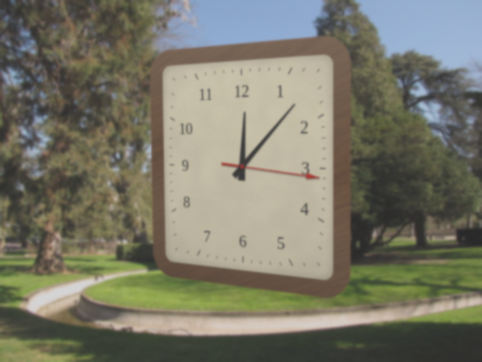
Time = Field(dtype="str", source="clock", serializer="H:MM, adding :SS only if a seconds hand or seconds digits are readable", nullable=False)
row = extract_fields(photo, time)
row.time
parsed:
12:07:16
